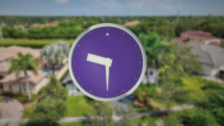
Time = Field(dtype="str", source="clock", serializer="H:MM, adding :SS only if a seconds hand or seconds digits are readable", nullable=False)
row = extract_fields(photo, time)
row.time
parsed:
9:30
